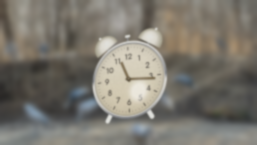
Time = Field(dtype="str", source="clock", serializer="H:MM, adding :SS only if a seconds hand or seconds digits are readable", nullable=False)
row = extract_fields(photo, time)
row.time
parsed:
11:16
